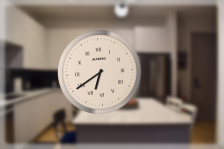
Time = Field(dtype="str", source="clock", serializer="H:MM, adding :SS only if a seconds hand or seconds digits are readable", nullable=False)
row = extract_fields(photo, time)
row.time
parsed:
6:40
